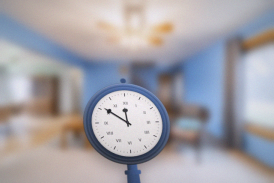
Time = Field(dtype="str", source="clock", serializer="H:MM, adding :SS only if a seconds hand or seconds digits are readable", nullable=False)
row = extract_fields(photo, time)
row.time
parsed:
11:51
